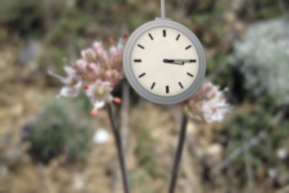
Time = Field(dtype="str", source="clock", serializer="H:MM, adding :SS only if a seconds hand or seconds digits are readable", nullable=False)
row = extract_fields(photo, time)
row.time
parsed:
3:15
